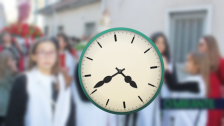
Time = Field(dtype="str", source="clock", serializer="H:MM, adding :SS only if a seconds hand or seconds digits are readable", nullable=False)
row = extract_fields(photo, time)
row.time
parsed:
4:41
